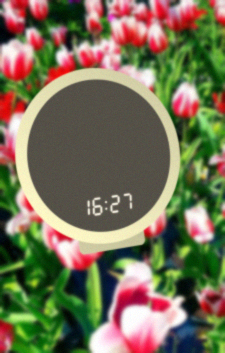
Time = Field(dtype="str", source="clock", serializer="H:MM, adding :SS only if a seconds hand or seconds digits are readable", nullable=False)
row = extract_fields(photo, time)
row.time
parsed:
16:27
